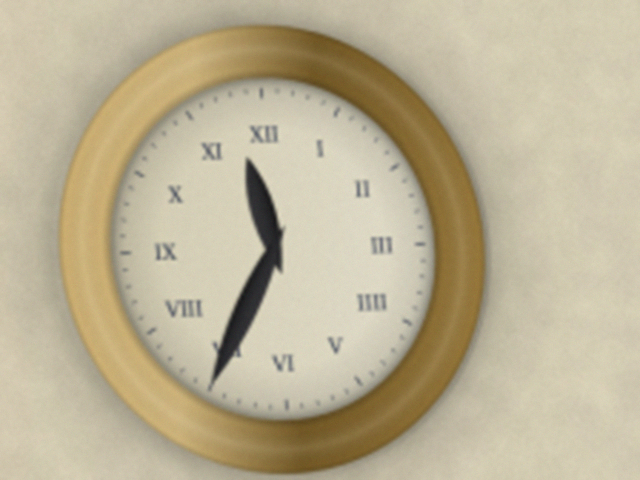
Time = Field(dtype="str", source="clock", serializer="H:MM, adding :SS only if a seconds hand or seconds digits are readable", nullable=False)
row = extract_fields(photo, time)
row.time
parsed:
11:35
